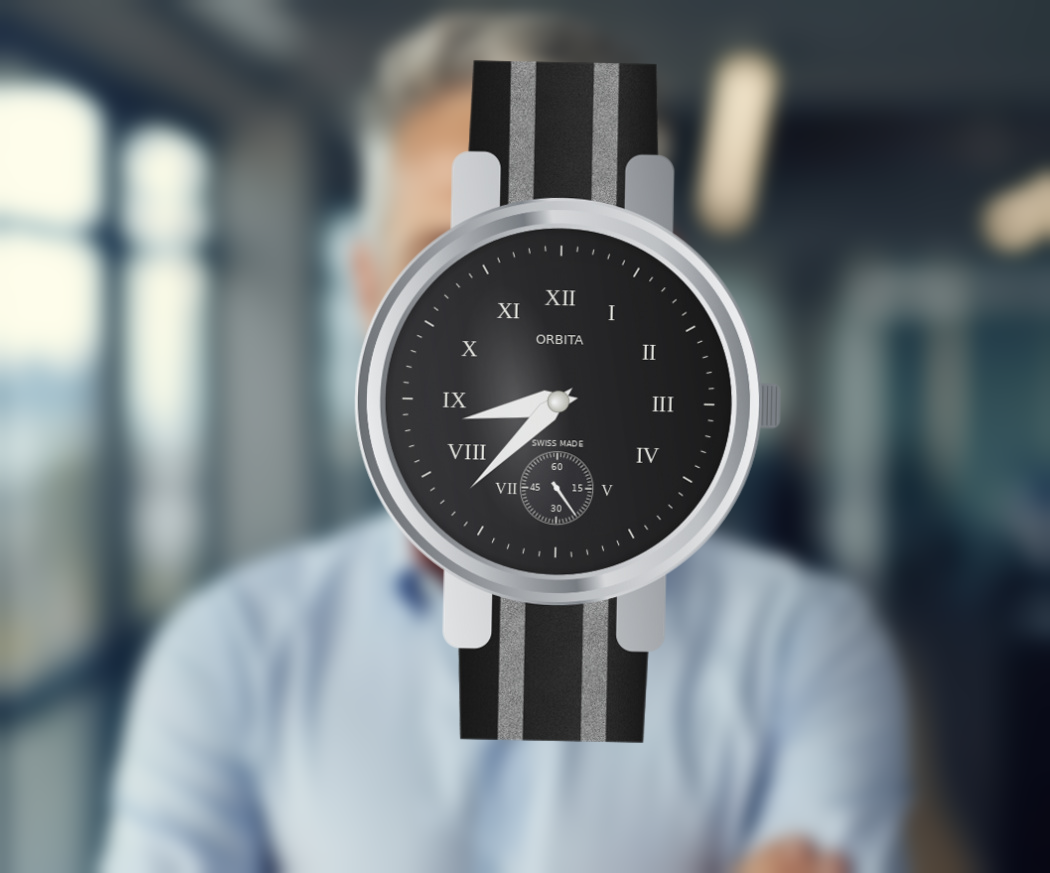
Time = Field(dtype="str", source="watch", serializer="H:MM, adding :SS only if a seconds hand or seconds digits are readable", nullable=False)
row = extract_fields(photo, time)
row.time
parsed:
8:37:24
